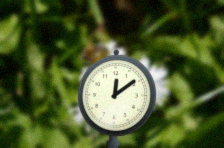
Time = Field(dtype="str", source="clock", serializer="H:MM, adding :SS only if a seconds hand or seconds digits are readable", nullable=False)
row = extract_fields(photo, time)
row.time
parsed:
12:09
